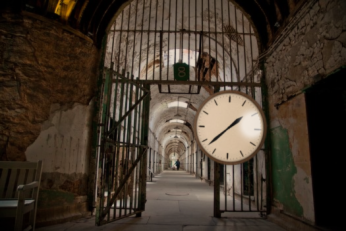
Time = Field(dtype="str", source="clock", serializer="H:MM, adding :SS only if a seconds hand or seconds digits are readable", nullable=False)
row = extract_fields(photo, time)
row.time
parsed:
1:38
